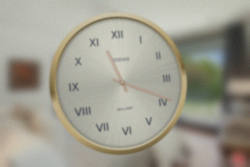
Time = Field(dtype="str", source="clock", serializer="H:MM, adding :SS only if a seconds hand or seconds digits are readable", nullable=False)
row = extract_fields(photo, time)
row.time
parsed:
11:19
